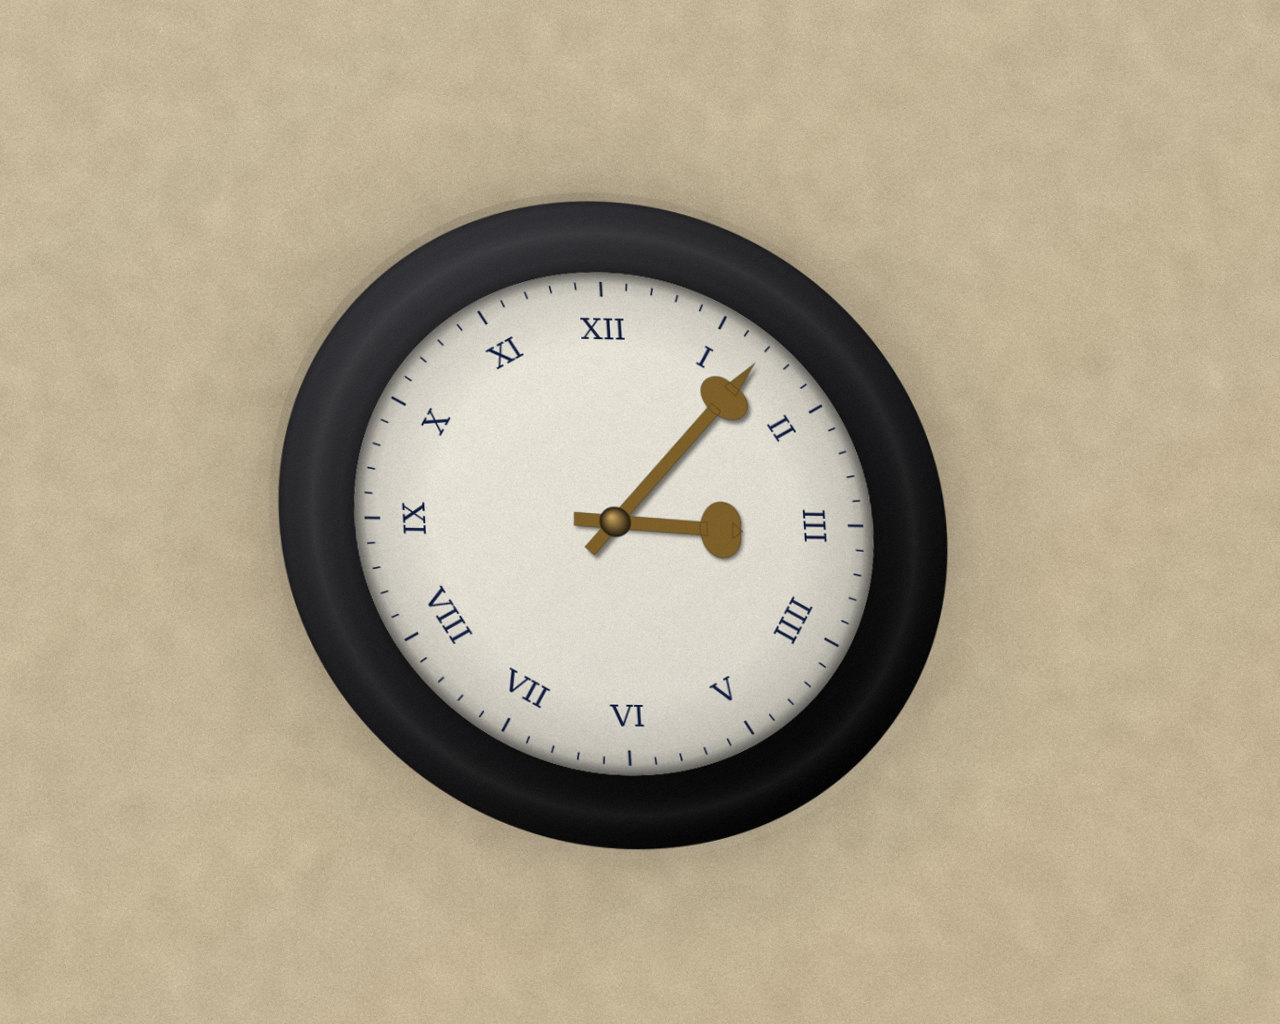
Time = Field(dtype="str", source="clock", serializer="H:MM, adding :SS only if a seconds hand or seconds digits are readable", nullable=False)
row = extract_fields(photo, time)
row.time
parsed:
3:07
